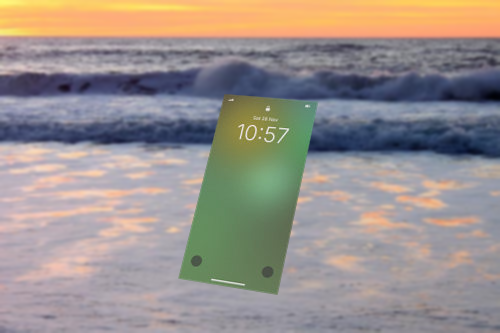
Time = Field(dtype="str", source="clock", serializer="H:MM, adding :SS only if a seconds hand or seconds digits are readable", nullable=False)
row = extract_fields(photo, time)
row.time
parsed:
10:57
